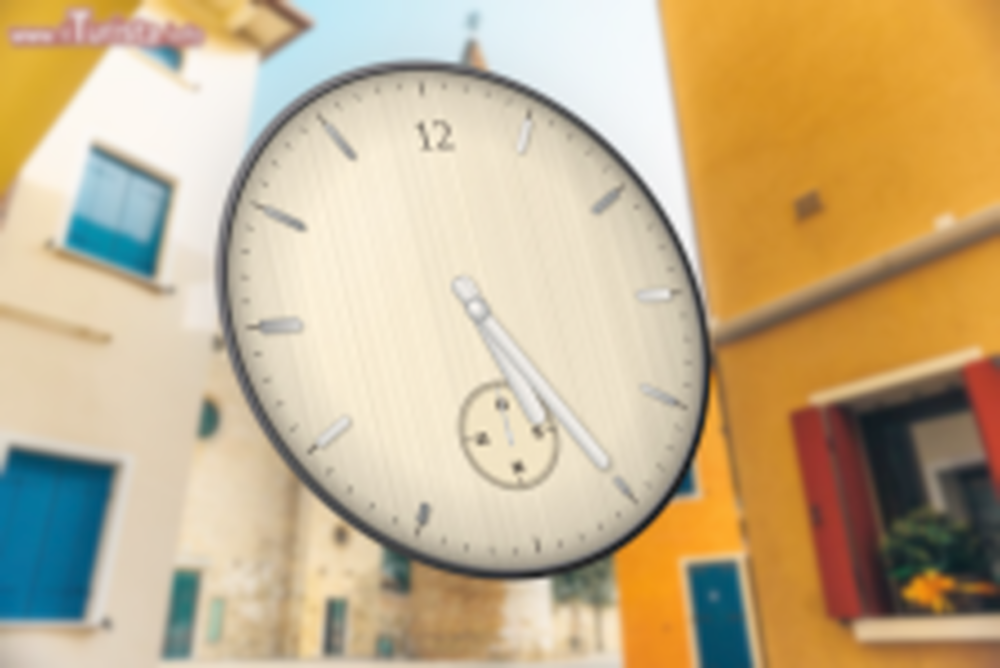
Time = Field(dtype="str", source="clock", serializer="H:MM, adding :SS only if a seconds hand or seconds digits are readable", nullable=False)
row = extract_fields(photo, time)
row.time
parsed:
5:25
